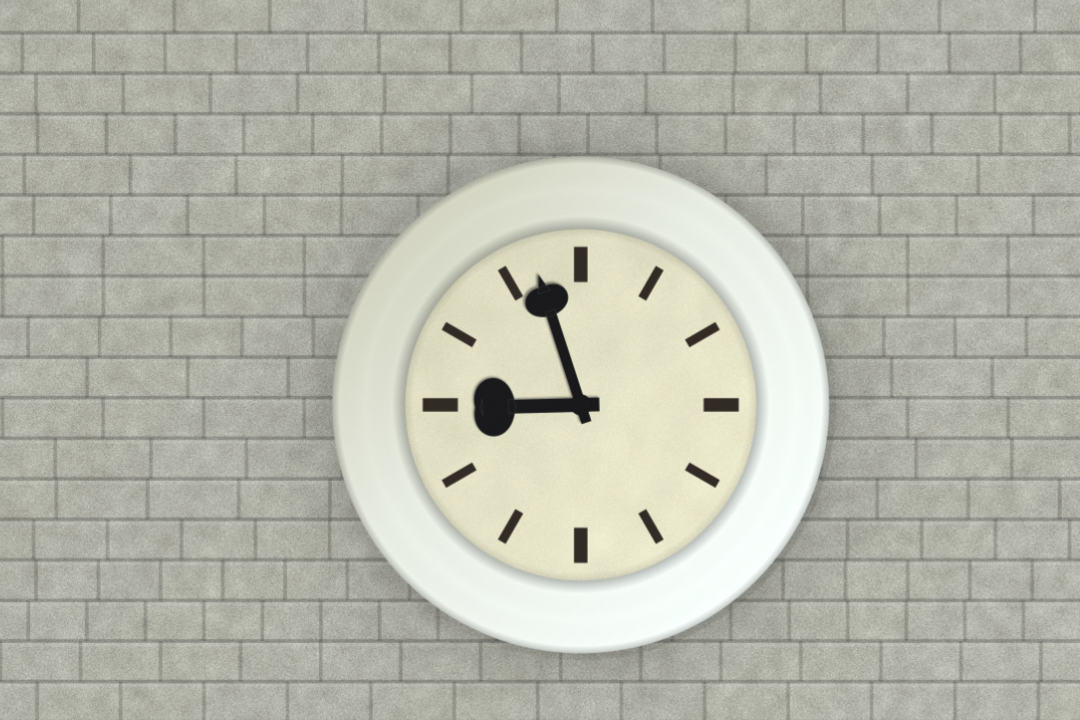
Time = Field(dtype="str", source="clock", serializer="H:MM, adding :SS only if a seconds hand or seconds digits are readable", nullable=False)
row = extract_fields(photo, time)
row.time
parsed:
8:57
